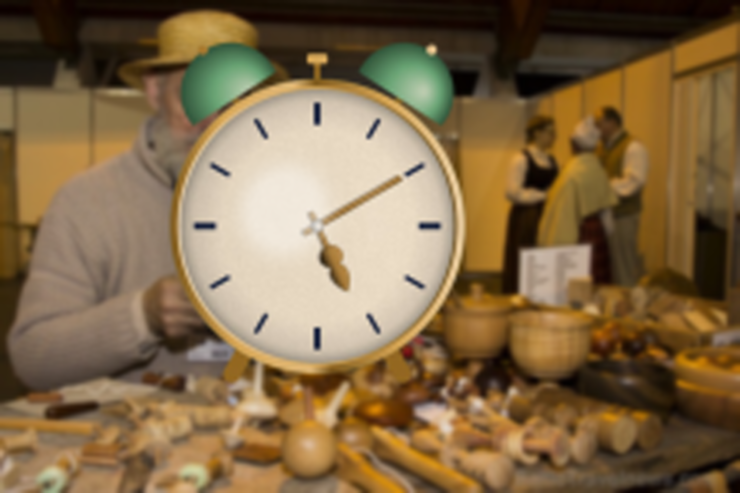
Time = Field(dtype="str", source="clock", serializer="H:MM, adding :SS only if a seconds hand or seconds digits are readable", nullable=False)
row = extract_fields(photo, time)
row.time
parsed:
5:10
